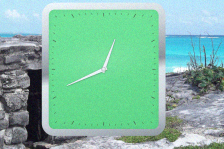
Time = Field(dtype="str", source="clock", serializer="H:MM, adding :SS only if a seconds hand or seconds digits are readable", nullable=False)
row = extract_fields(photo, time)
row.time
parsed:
12:41
